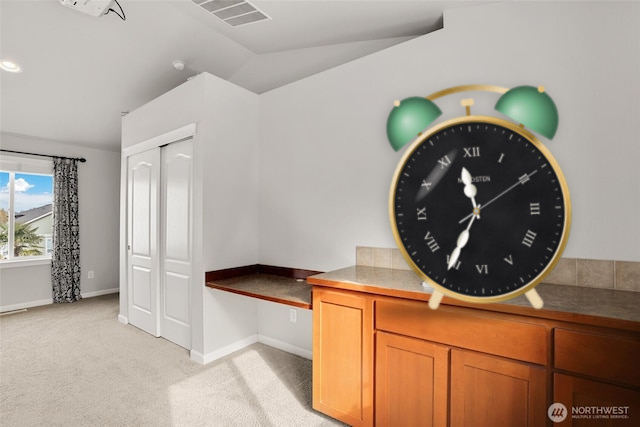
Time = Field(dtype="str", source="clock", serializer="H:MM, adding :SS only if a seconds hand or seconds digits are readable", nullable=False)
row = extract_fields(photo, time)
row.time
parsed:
11:35:10
